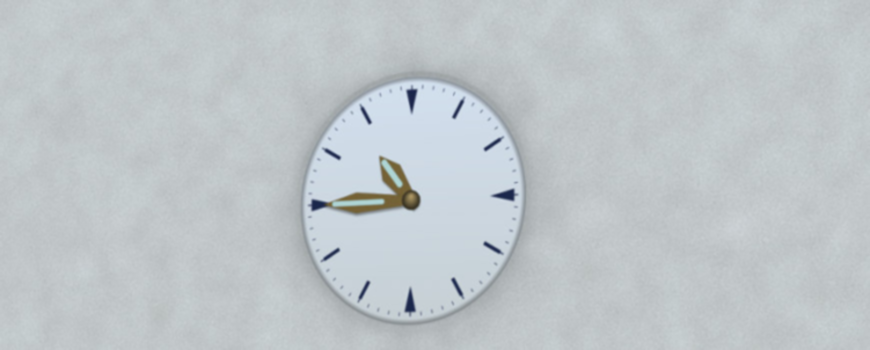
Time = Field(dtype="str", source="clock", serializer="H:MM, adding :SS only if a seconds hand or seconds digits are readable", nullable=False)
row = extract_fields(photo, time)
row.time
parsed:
10:45
